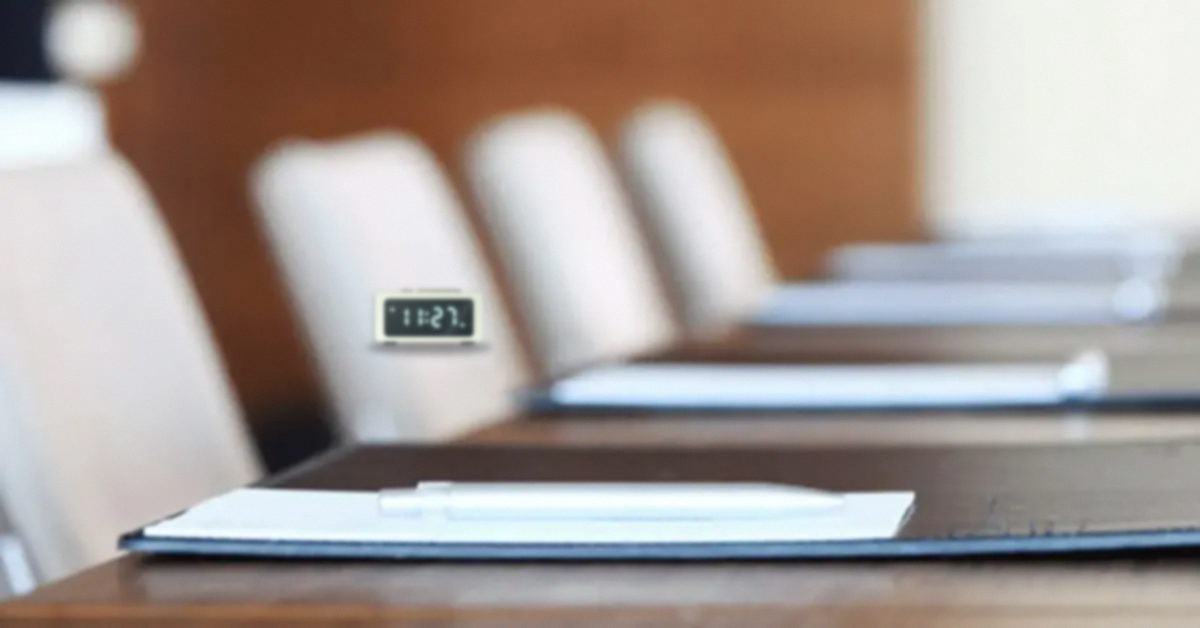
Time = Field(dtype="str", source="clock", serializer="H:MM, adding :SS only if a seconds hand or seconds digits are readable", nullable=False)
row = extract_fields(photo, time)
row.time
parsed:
11:27
